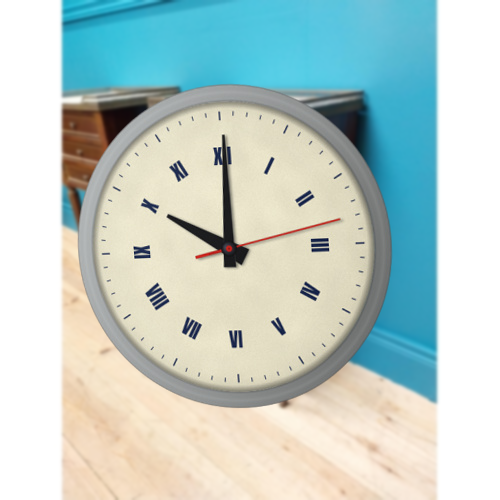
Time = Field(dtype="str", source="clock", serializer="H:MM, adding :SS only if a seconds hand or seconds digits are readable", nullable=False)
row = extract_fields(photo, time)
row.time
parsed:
10:00:13
